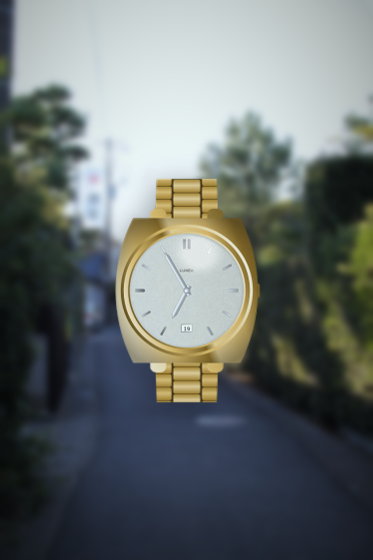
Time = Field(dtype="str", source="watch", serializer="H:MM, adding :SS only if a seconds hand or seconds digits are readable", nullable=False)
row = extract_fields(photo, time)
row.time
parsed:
6:55
